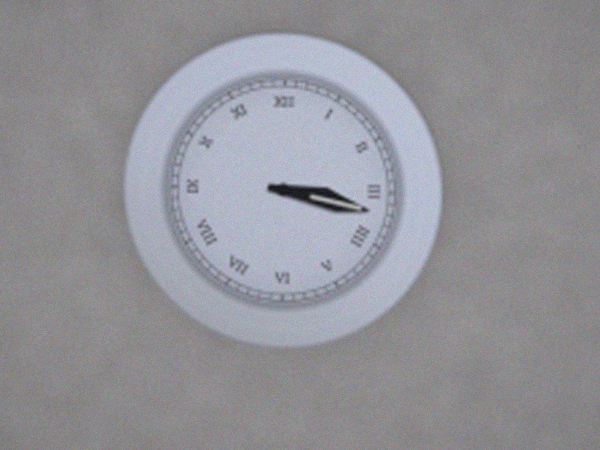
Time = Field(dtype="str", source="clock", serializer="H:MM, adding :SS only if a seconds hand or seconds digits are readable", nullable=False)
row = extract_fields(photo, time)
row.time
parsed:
3:17
